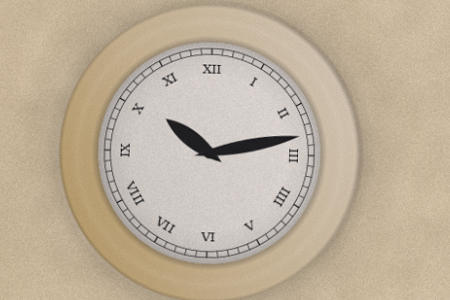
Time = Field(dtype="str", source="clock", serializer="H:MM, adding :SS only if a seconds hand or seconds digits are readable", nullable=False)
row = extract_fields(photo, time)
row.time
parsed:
10:13
